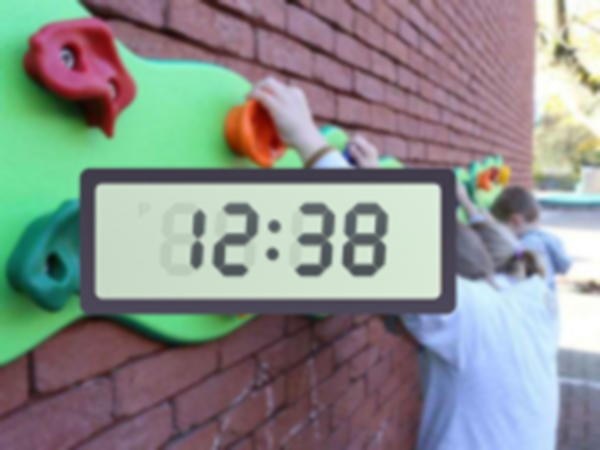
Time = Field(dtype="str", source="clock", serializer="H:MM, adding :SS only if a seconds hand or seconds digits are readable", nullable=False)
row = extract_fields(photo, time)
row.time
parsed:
12:38
